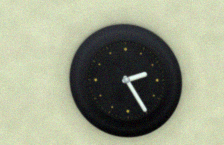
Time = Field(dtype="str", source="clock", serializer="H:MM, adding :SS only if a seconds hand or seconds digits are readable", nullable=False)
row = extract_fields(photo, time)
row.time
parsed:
2:25
